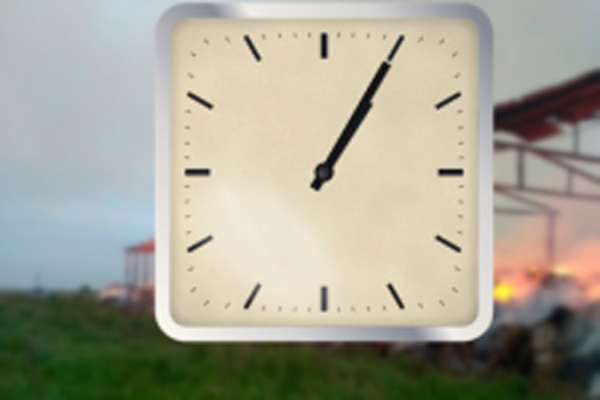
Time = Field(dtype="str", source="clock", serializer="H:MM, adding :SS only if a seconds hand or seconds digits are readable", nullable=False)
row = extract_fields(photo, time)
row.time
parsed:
1:05
